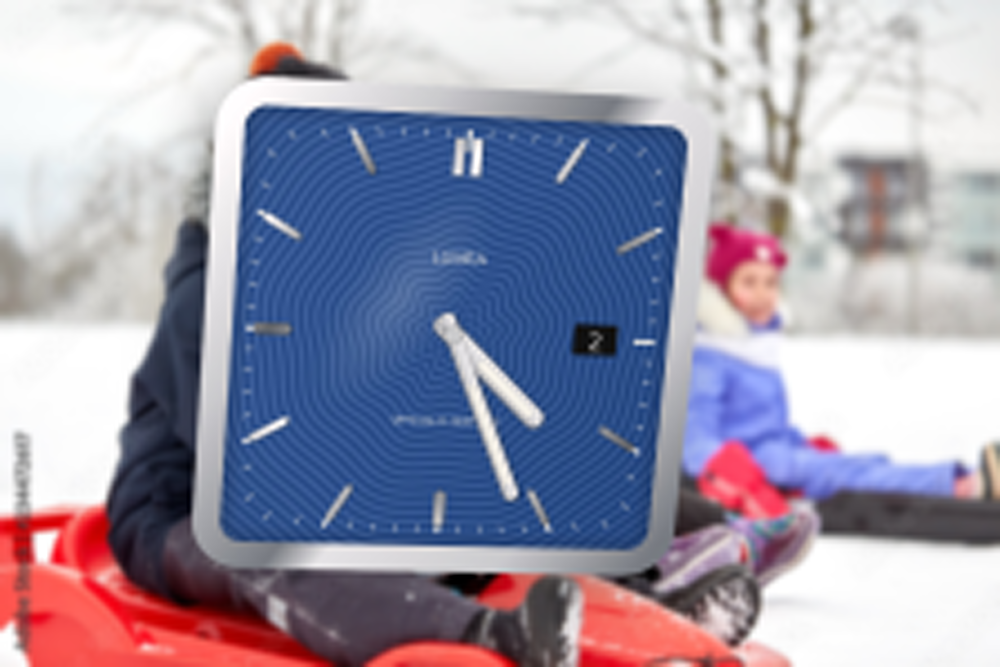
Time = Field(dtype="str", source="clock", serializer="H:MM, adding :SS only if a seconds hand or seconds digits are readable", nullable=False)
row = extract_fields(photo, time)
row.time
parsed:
4:26
